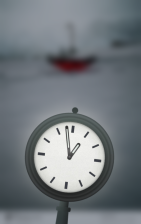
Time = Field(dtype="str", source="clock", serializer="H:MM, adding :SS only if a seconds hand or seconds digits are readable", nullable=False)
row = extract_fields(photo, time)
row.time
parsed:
12:58
